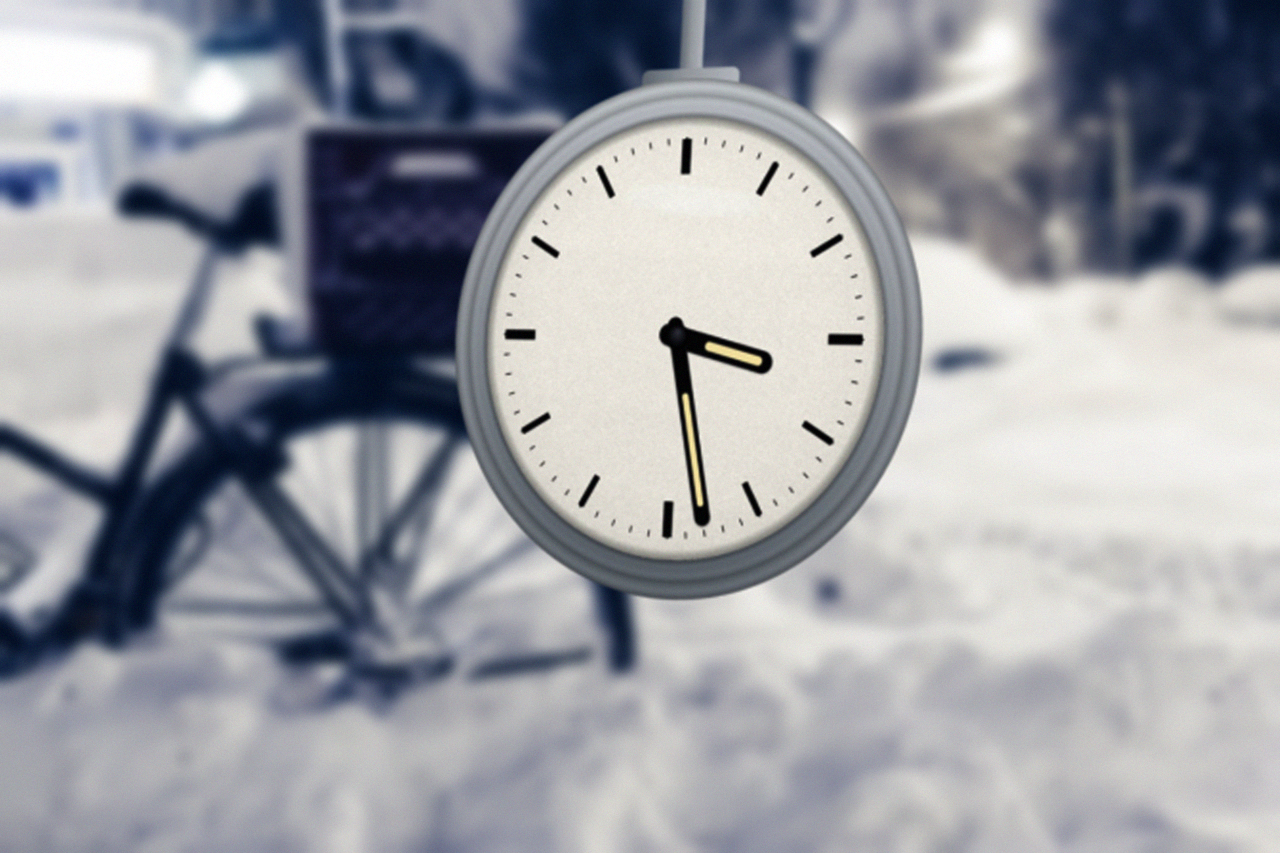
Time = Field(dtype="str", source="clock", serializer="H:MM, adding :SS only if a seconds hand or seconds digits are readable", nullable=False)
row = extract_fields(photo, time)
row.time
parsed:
3:28
